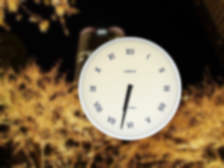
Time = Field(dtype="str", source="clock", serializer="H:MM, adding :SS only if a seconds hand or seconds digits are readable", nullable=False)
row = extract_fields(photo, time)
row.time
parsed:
6:32
